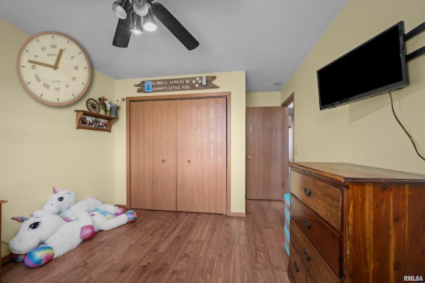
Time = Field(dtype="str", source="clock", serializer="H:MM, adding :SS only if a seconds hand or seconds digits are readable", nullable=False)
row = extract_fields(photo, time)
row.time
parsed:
12:47
